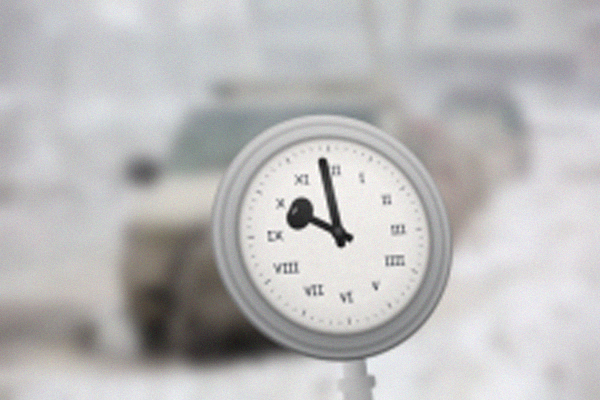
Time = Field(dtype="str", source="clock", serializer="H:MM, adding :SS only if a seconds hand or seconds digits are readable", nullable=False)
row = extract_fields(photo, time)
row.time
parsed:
9:59
